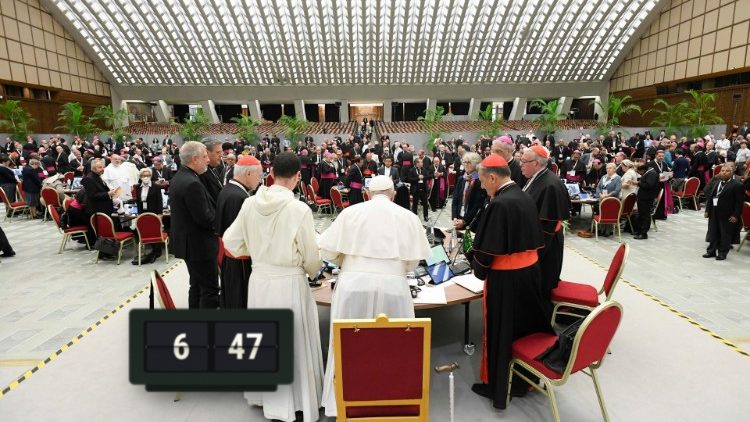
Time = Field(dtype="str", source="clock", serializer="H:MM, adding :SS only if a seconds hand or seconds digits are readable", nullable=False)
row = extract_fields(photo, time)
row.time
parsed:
6:47
